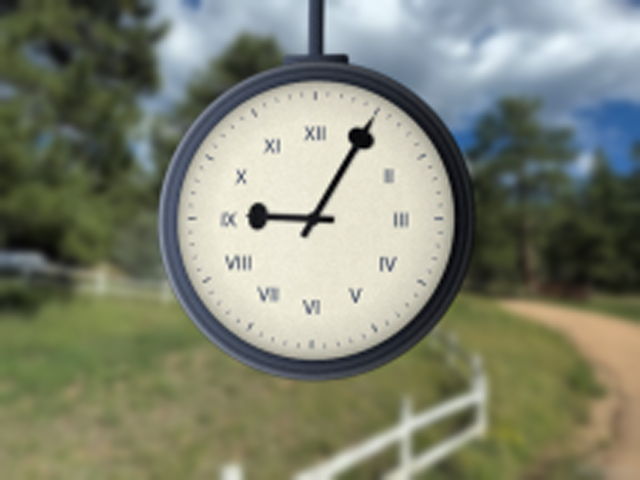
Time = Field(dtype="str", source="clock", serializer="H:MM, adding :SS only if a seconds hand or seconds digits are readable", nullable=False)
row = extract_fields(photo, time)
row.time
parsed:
9:05
